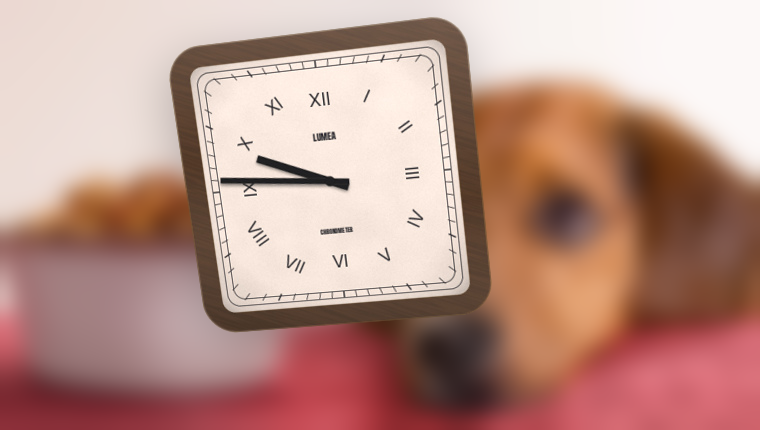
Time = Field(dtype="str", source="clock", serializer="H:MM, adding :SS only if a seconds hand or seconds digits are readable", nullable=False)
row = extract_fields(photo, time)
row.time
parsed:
9:46
